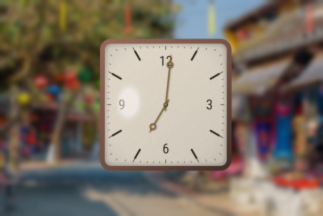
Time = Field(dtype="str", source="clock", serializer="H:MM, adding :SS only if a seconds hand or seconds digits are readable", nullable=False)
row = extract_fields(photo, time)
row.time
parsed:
7:01
